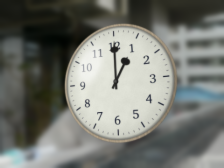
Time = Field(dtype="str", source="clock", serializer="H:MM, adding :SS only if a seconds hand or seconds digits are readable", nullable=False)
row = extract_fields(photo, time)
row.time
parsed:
1:00
